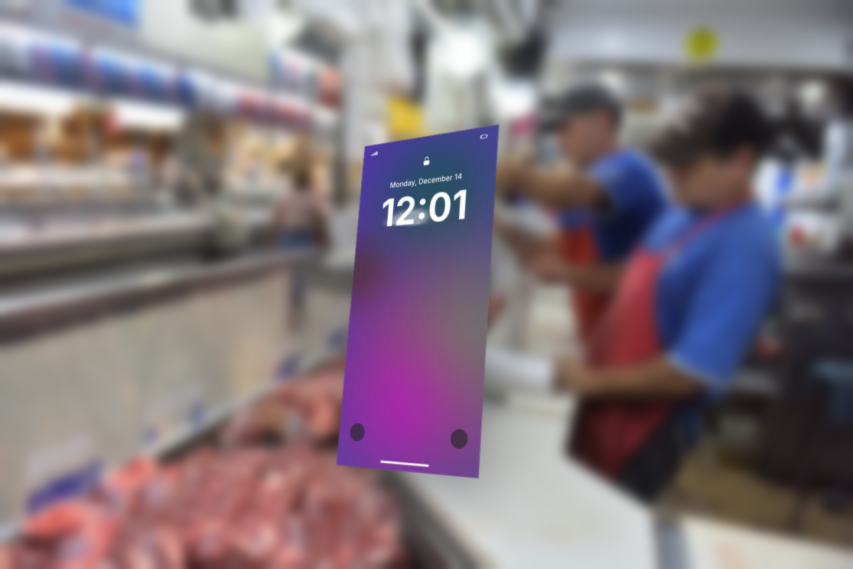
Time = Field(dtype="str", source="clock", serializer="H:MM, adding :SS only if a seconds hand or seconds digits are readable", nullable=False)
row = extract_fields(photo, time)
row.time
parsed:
12:01
